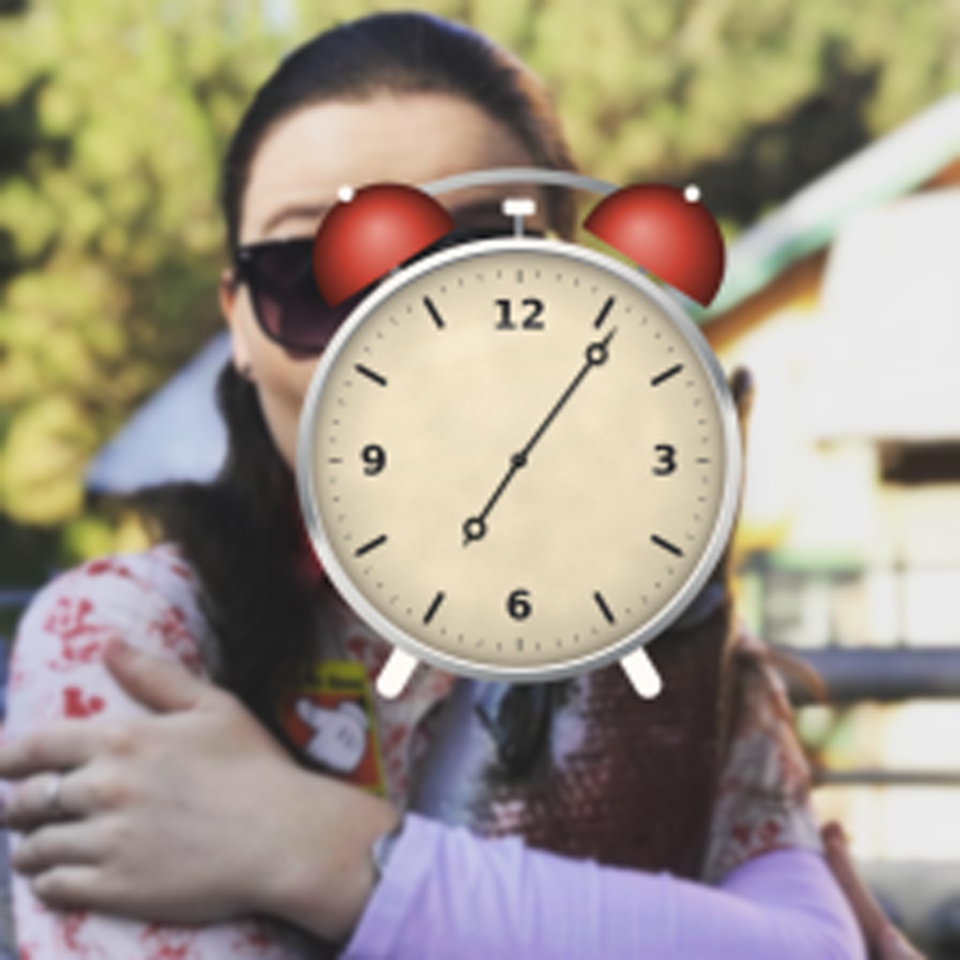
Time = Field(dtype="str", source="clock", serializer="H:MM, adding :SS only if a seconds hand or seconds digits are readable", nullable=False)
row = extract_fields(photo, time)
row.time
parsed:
7:06
